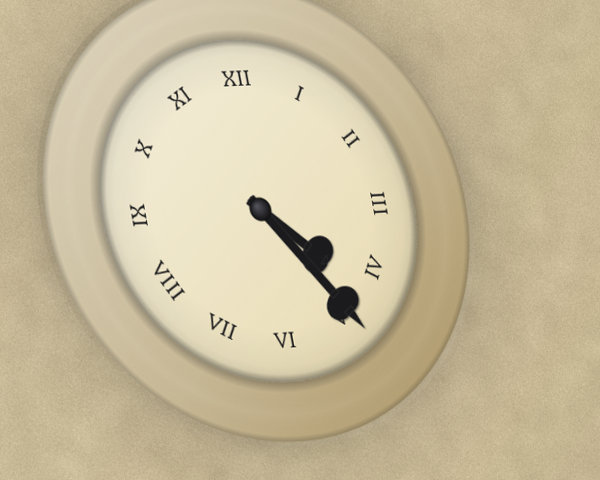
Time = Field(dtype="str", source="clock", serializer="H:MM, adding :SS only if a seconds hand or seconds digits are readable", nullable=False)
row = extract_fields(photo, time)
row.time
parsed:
4:24
